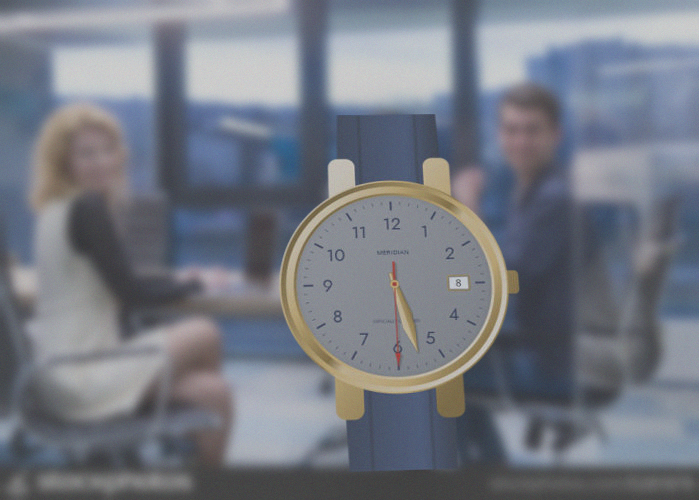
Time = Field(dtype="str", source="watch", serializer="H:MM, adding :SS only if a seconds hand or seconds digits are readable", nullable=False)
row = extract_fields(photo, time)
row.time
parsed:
5:27:30
